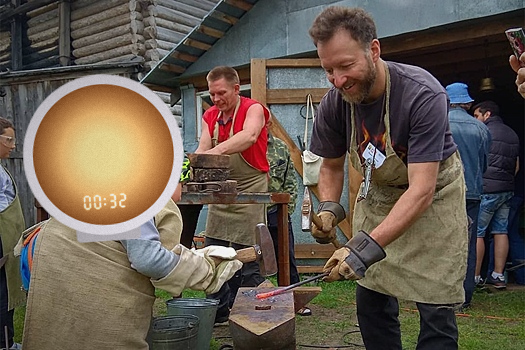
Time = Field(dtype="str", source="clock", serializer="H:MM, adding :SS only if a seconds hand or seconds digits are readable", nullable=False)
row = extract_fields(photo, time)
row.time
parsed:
0:32
